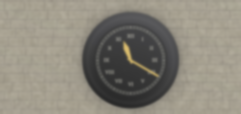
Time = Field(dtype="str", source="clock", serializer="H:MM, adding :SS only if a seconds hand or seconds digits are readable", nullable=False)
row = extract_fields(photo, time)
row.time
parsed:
11:20
